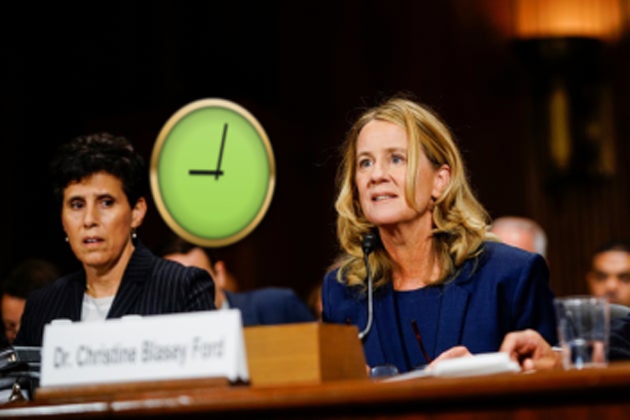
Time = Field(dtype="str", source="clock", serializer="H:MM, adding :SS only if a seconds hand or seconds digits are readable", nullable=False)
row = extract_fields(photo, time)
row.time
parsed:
9:02
